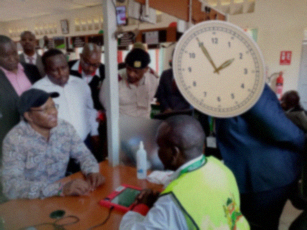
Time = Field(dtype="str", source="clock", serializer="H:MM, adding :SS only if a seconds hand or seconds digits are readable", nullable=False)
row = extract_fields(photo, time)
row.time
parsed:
1:55
